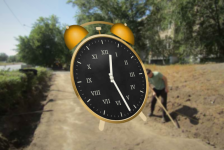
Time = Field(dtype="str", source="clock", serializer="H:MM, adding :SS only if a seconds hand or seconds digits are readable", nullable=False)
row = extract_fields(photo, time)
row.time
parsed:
12:27
